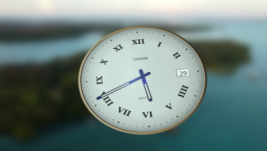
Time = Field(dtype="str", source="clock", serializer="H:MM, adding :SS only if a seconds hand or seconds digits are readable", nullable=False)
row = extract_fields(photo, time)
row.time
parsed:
5:41
